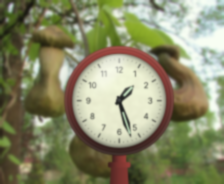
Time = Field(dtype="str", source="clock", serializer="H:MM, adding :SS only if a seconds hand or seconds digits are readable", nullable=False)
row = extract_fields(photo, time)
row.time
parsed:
1:27
